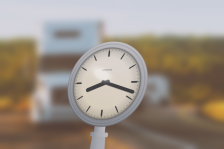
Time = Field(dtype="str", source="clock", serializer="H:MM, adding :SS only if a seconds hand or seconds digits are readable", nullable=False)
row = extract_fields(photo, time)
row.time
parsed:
8:18
